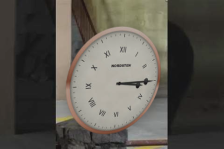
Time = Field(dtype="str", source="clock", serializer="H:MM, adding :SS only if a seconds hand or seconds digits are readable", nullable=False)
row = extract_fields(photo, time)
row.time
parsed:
3:15
